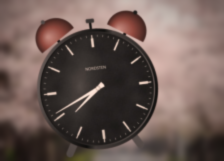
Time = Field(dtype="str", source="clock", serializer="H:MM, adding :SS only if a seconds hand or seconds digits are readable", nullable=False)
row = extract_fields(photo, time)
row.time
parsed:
7:41
